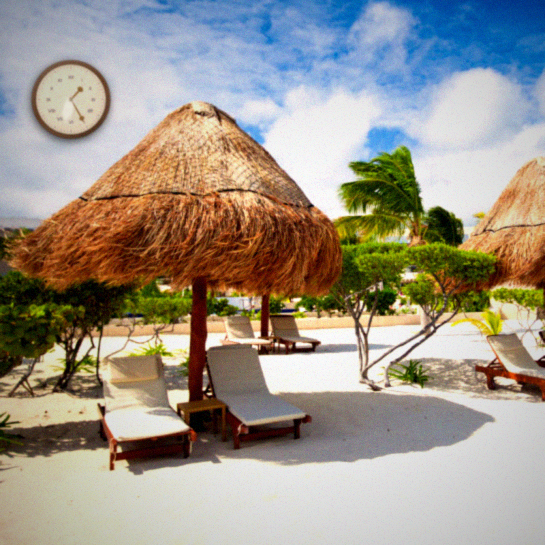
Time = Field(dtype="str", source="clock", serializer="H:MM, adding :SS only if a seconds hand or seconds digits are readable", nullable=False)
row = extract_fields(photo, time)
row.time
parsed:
1:25
